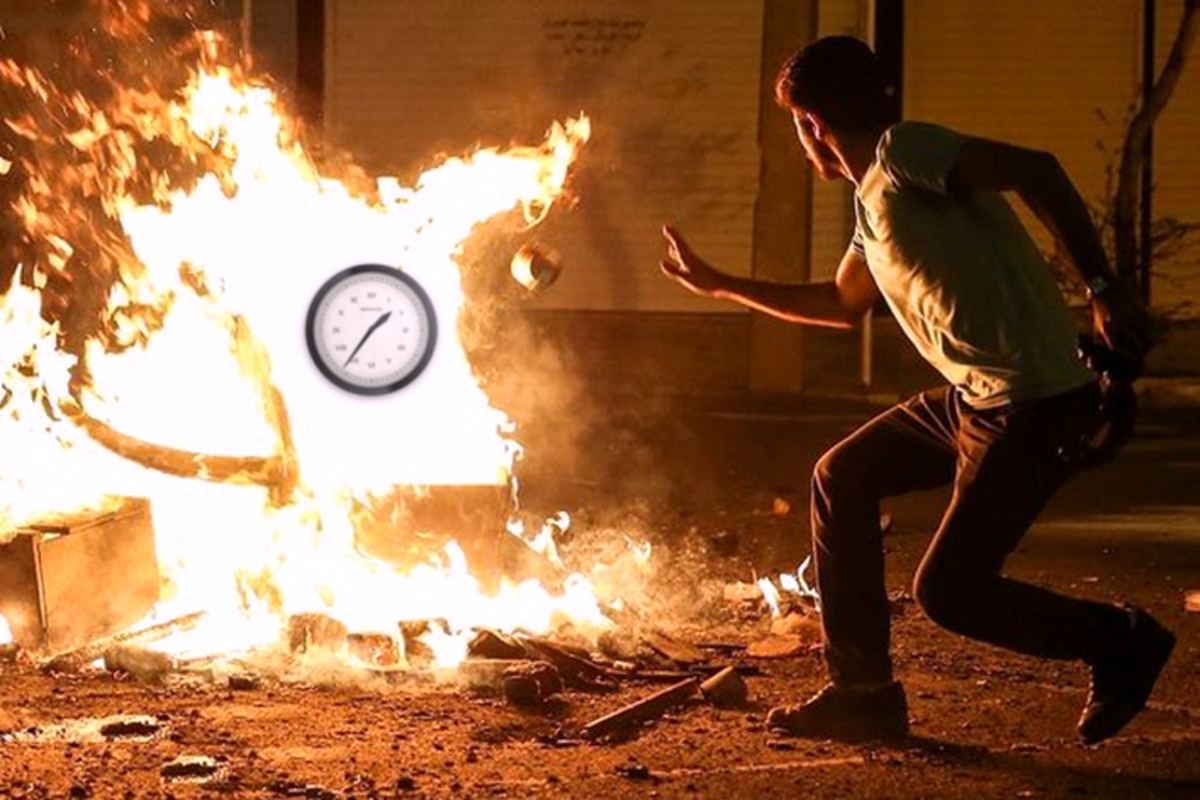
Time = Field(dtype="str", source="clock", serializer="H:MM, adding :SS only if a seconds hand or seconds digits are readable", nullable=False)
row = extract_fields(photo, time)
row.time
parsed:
1:36
